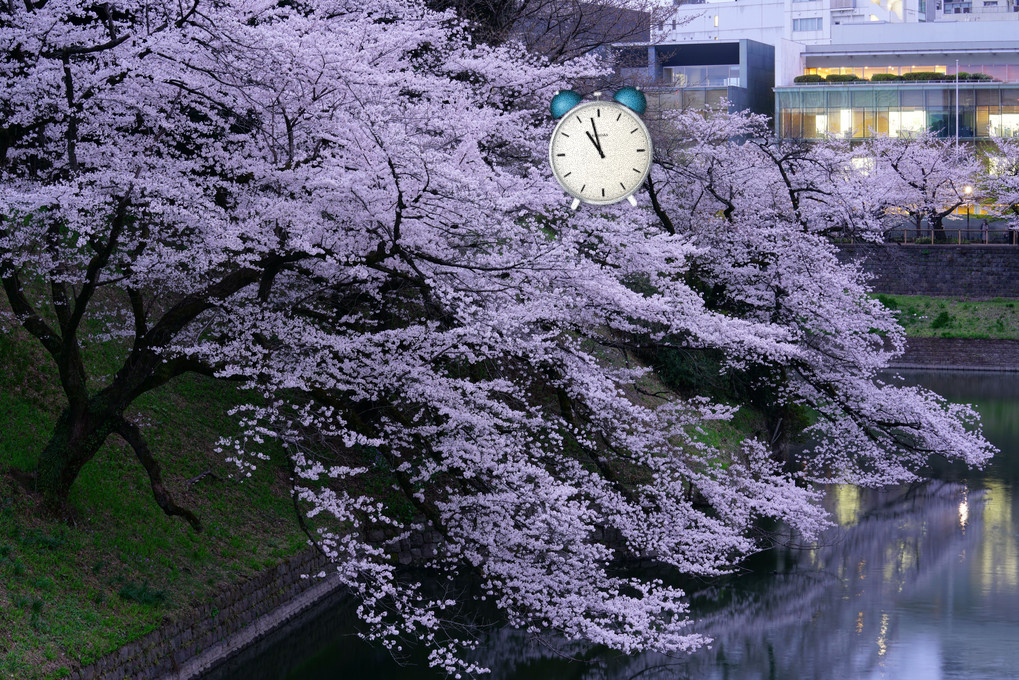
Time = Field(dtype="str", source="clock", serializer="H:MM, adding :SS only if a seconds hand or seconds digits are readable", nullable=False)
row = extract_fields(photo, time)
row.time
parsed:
10:58
